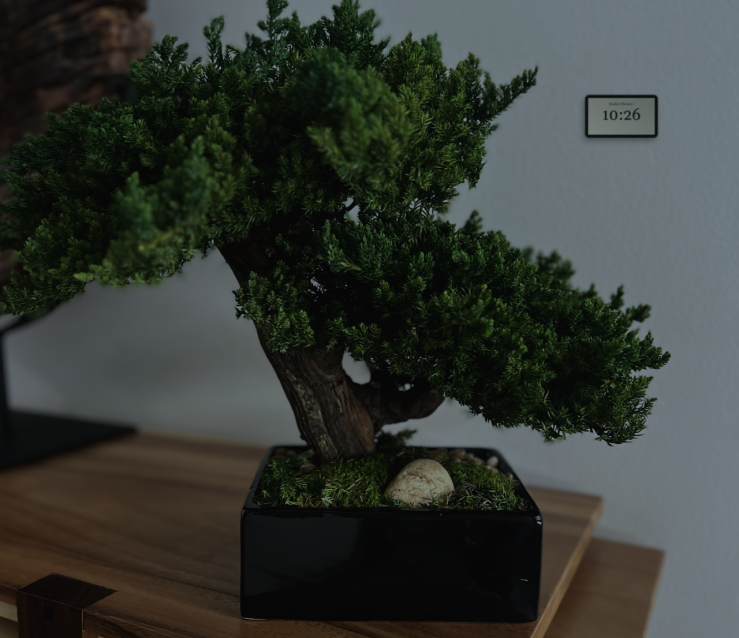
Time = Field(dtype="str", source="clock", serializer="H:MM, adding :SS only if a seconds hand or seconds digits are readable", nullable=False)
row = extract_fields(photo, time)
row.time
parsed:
10:26
